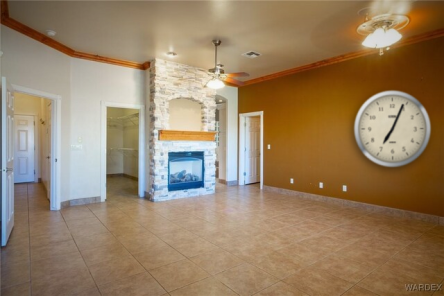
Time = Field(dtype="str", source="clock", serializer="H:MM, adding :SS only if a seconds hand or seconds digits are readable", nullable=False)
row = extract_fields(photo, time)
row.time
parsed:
7:04
